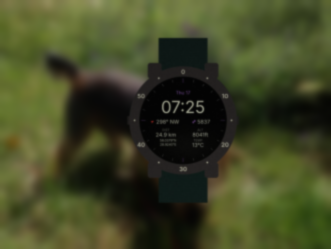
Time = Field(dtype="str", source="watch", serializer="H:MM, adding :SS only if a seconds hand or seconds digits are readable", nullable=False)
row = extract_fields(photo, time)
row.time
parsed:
7:25
